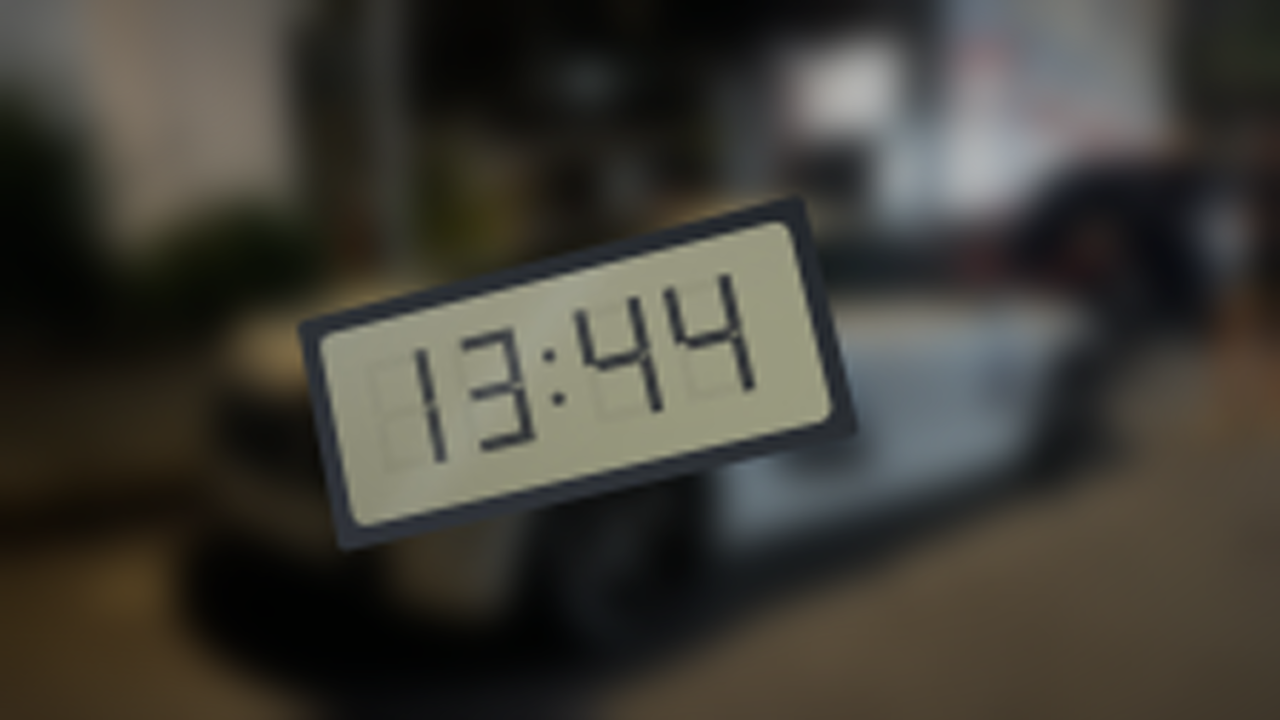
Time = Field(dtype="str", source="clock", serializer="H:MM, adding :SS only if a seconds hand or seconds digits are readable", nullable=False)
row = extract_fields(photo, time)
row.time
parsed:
13:44
